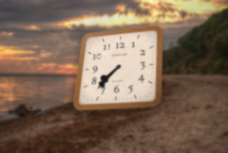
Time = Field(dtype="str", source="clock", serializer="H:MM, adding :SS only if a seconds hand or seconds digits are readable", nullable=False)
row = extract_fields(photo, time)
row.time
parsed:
7:37
